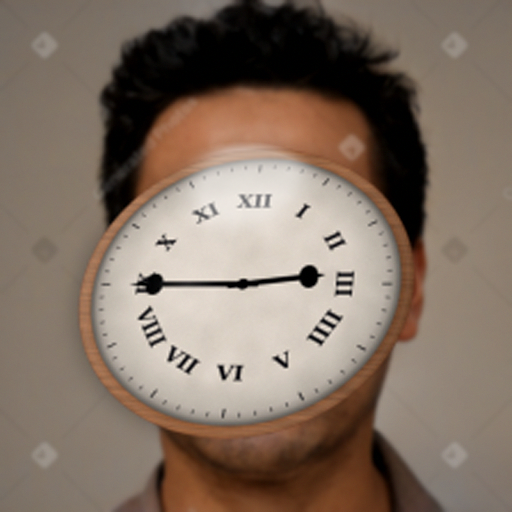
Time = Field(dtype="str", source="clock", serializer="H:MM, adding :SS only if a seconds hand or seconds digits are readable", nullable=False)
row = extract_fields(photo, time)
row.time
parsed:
2:45
